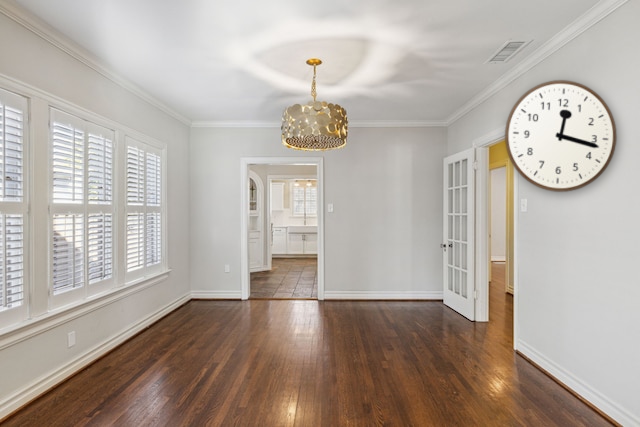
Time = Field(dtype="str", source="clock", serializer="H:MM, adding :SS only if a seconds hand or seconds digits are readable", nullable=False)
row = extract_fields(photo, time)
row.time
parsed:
12:17
